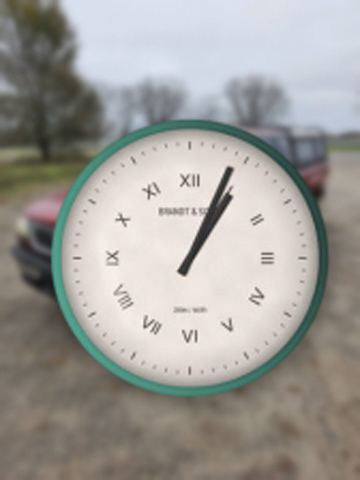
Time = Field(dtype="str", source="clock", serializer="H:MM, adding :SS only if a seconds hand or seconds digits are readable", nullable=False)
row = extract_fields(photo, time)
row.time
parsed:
1:04
